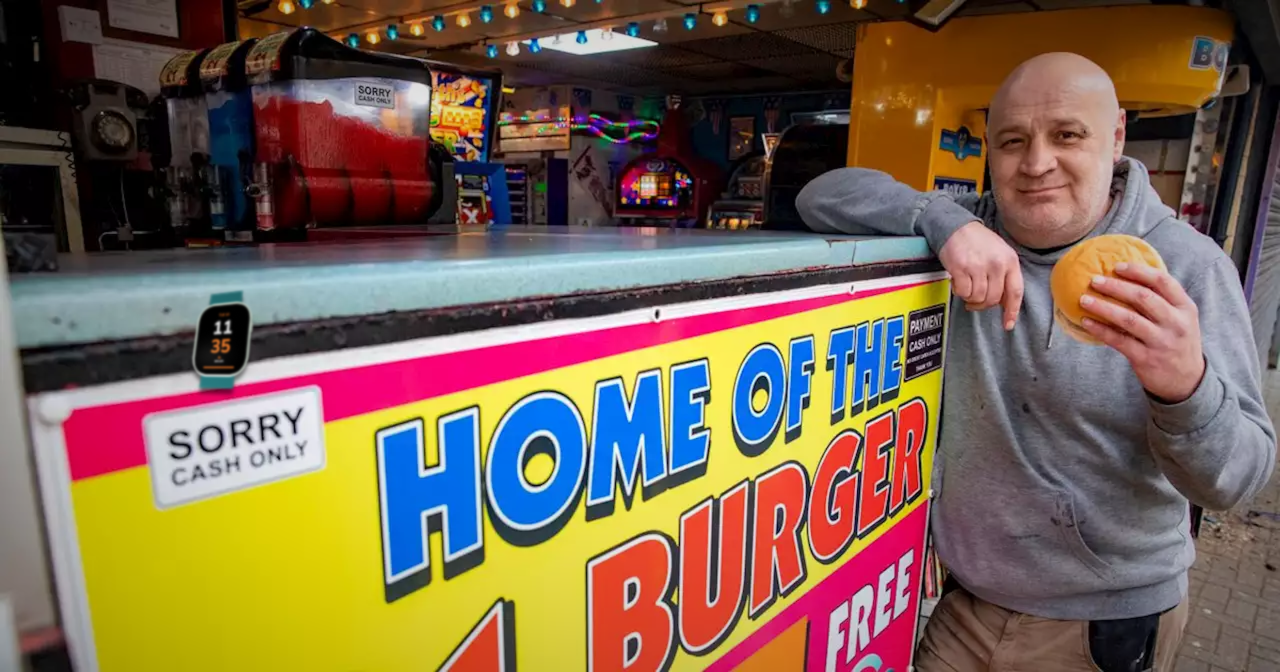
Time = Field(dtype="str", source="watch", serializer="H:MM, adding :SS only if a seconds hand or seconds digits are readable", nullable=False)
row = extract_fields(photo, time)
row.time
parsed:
11:35
